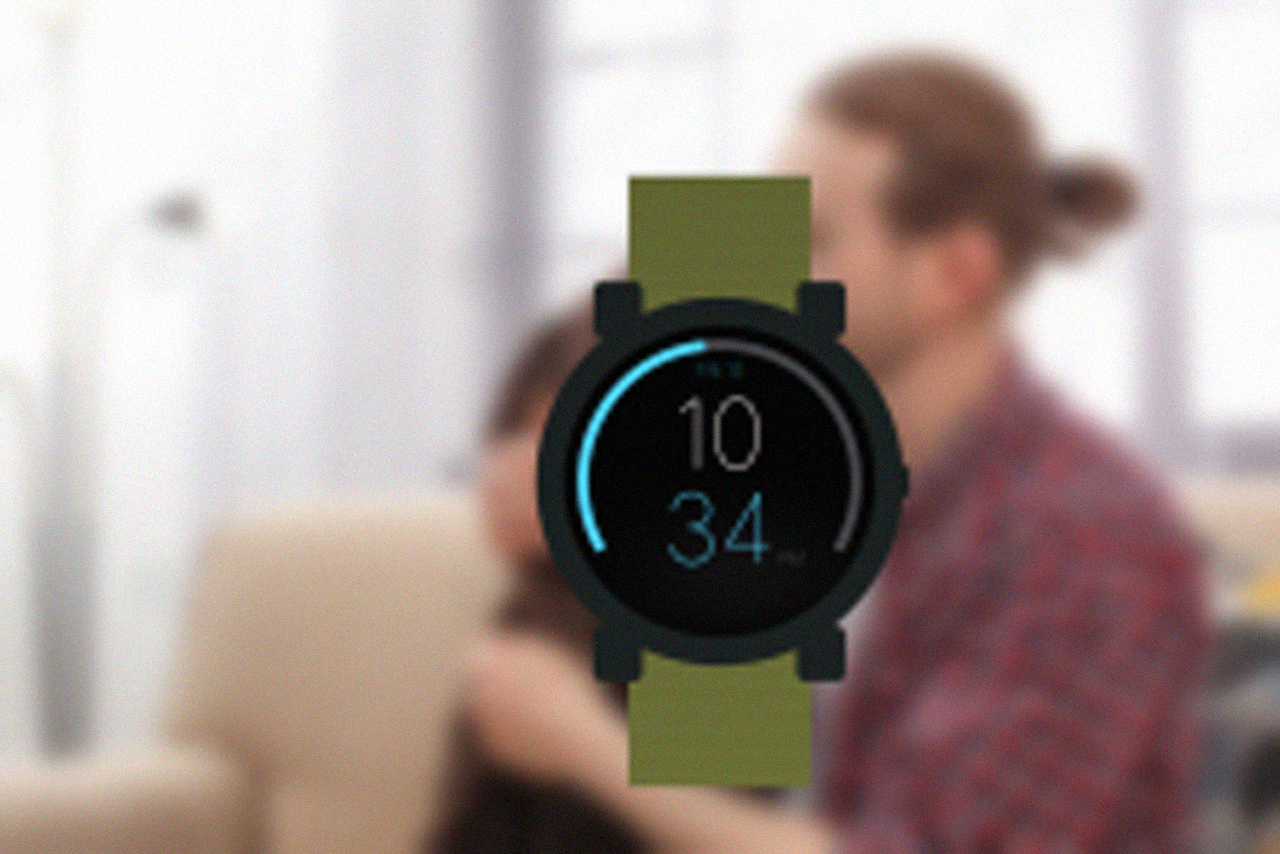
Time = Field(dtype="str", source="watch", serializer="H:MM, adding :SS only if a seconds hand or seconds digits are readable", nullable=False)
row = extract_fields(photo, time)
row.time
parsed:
10:34
